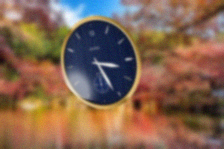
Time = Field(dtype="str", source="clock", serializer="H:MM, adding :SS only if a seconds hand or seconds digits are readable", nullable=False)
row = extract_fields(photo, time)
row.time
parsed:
3:26
